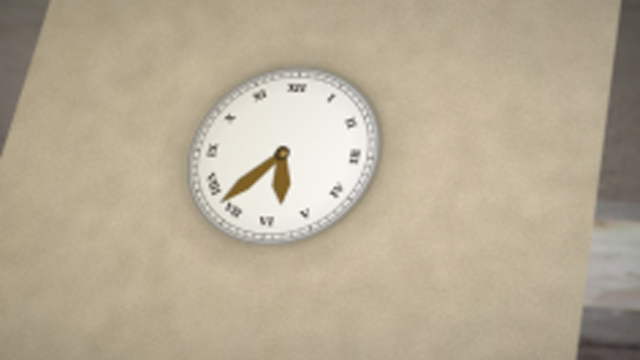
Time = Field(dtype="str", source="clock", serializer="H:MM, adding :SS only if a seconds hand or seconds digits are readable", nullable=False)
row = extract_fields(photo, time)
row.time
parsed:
5:37
